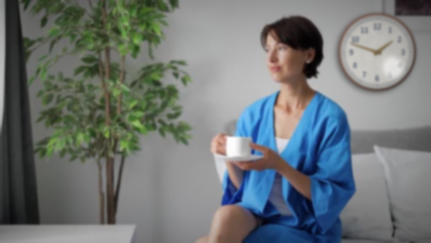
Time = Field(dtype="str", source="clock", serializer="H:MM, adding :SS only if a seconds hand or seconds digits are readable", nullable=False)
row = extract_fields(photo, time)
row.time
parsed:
1:48
